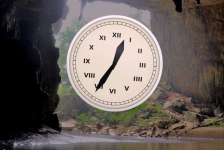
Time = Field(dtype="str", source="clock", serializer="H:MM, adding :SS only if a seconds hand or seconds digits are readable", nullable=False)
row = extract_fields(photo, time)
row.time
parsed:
12:35
